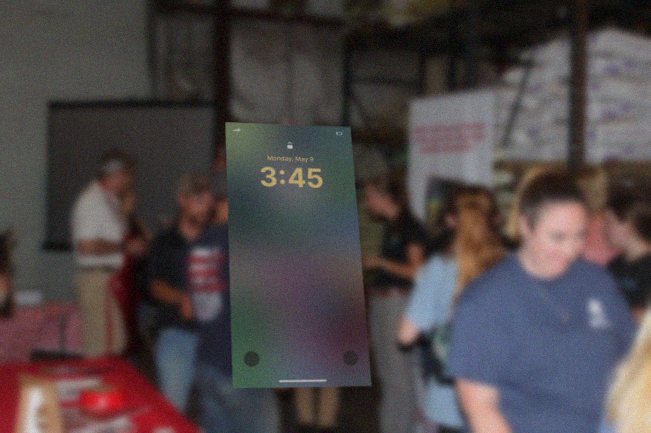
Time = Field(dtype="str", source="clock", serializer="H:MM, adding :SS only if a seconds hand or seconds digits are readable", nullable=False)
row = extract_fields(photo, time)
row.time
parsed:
3:45
